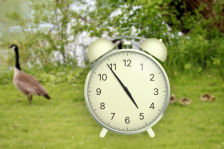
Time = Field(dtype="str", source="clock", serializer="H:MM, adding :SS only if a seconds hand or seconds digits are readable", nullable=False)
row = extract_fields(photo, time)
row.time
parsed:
4:54
